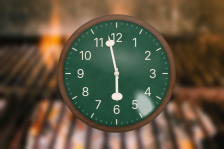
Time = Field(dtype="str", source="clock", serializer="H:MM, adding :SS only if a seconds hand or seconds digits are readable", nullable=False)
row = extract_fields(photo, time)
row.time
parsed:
5:58
